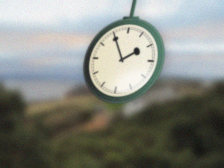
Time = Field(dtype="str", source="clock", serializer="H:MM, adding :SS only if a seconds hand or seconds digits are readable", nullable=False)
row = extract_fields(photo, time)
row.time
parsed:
1:55
